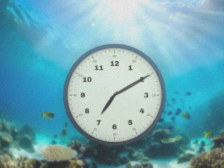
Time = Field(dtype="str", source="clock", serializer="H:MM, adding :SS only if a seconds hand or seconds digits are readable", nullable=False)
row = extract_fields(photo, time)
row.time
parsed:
7:10
